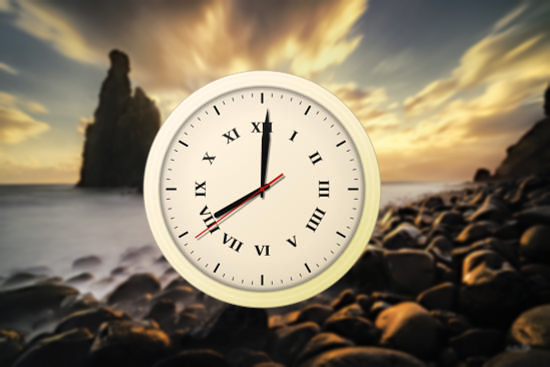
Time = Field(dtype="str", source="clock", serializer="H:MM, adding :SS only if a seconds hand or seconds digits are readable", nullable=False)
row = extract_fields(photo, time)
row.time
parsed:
8:00:39
